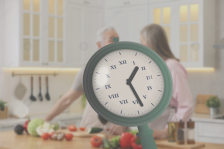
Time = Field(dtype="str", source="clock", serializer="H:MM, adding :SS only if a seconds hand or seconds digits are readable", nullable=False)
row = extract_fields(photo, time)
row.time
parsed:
1:28
